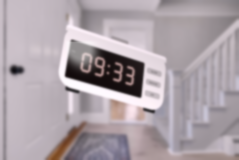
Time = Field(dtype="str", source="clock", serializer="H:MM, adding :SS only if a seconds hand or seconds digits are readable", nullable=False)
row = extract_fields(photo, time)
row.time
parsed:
9:33
